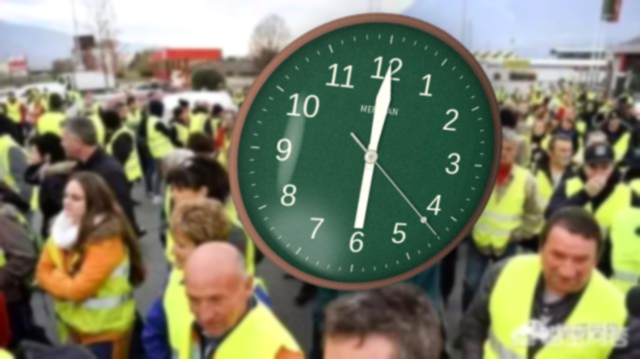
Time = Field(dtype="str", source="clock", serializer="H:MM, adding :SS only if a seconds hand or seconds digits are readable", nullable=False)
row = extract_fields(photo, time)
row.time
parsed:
6:00:22
